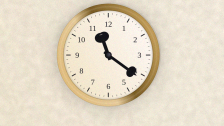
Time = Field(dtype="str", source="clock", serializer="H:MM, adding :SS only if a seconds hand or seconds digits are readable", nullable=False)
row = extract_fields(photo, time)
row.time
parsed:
11:21
